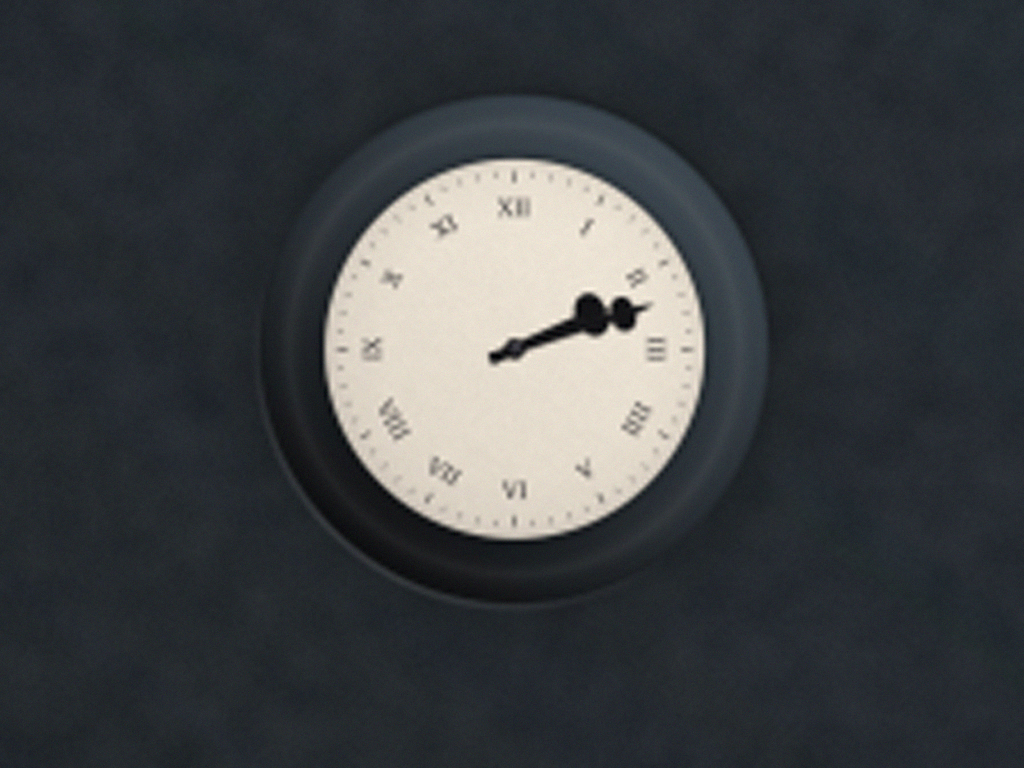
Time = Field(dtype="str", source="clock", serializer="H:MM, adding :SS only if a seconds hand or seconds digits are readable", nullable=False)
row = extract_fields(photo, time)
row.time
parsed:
2:12
